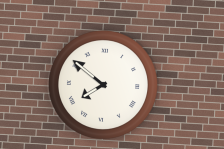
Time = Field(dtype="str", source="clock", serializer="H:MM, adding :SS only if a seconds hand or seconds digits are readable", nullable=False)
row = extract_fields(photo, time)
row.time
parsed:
7:51
